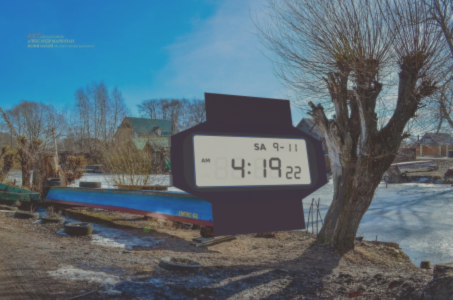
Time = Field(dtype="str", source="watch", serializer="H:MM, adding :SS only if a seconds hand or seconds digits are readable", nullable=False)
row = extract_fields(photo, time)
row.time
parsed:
4:19:22
